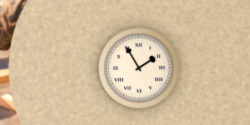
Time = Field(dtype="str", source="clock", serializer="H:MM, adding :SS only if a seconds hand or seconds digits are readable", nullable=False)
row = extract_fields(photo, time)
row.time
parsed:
1:55
